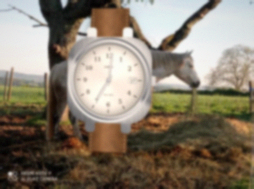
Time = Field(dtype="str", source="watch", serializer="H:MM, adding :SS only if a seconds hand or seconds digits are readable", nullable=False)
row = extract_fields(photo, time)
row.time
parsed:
7:01
